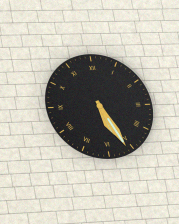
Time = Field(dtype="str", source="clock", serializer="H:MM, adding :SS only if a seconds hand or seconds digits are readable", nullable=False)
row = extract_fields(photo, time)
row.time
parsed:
5:26
